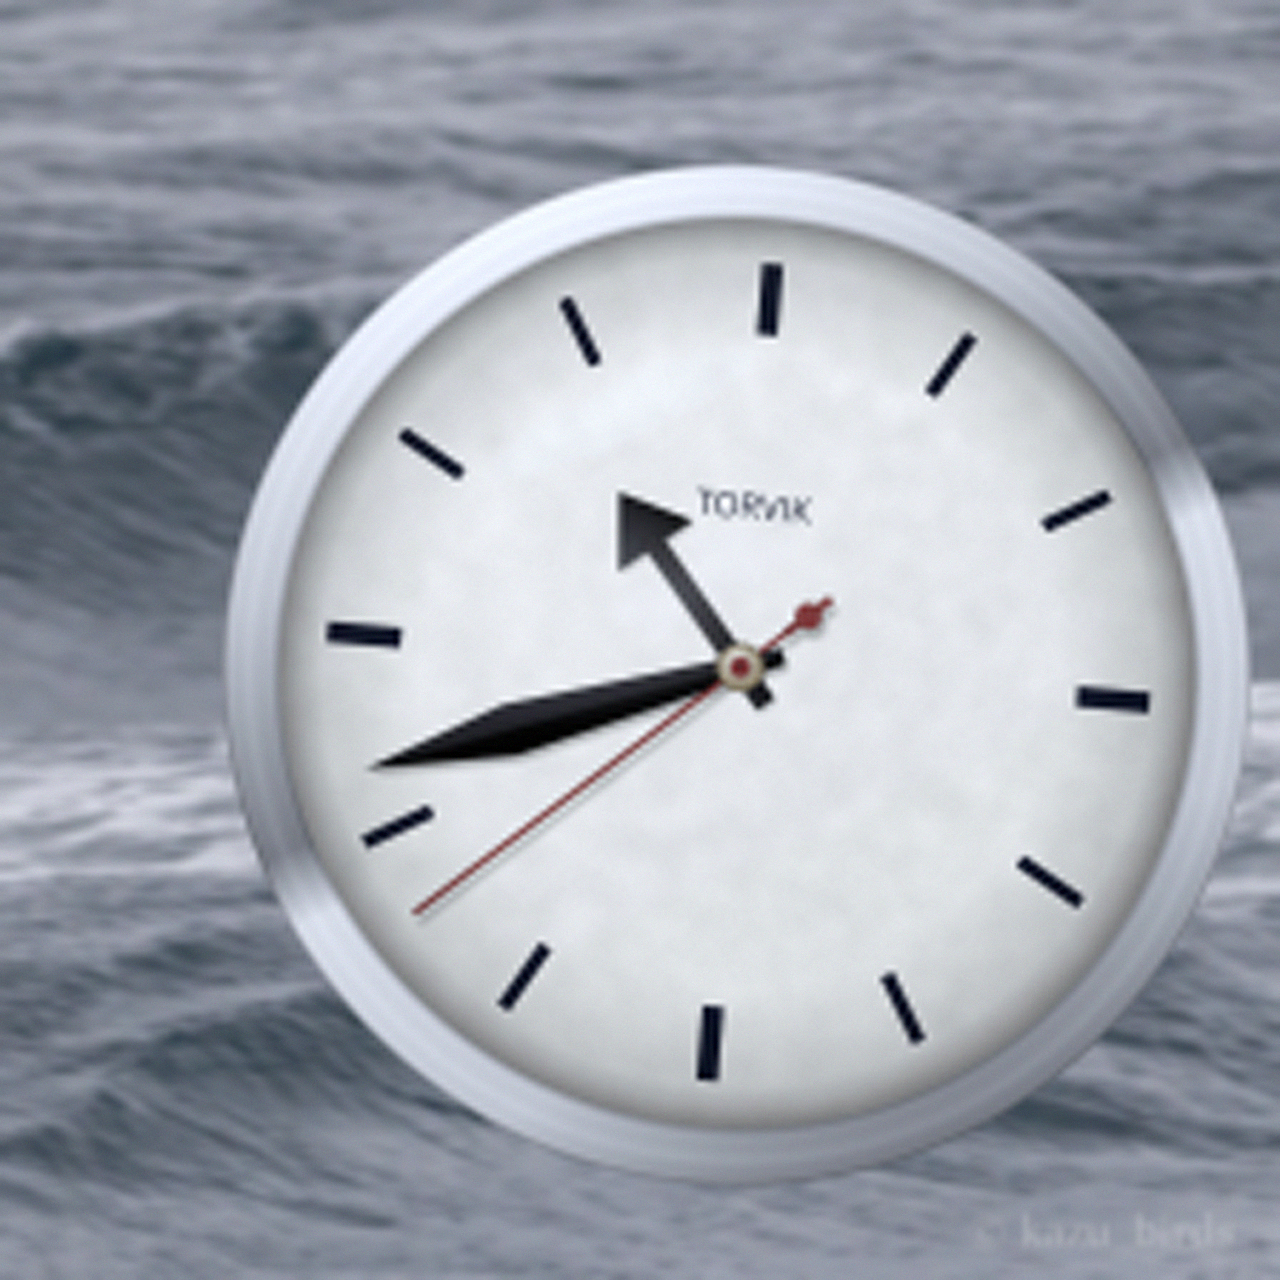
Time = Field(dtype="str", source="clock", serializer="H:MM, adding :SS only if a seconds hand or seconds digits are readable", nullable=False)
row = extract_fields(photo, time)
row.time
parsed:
10:41:38
